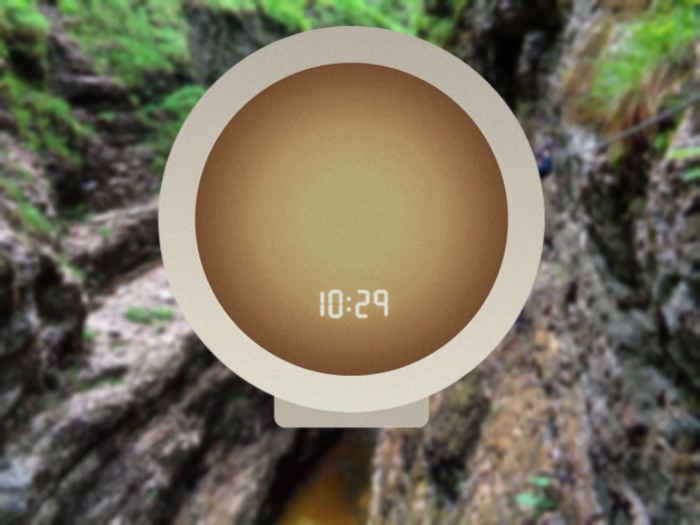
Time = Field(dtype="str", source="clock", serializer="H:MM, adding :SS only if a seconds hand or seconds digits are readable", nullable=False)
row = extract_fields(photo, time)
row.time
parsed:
10:29
